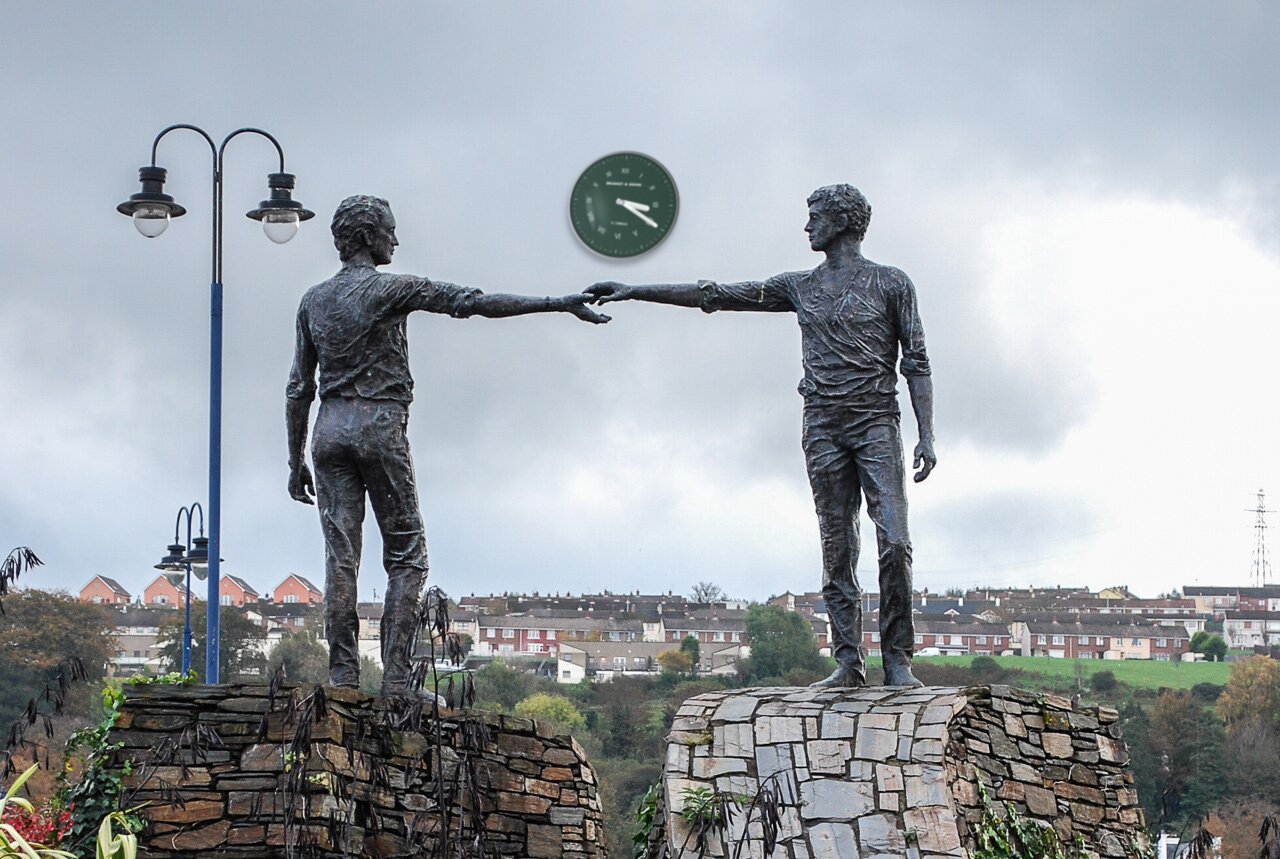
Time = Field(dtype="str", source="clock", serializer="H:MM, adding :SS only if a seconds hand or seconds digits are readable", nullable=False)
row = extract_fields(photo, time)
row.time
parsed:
3:20
